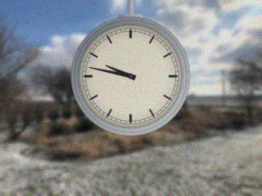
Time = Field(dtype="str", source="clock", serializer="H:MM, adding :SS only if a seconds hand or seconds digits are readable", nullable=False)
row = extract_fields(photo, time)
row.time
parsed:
9:47
